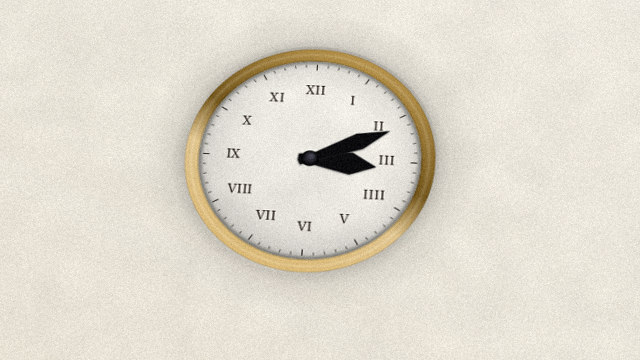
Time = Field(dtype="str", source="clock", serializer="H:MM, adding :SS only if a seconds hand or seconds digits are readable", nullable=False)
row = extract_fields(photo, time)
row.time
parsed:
3:11
